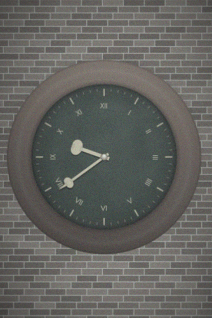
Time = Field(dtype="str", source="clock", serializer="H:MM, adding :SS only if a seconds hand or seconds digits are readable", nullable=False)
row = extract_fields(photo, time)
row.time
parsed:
9:39
